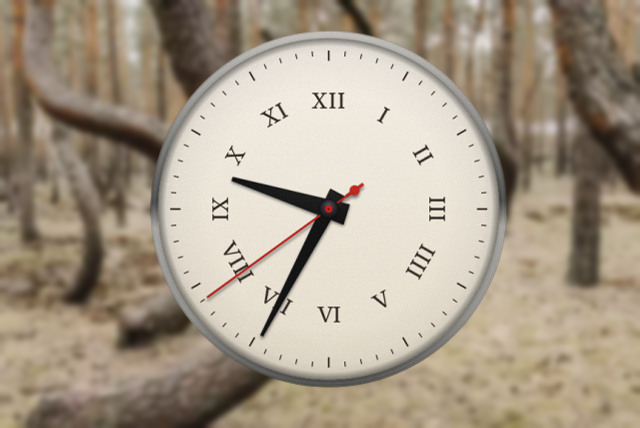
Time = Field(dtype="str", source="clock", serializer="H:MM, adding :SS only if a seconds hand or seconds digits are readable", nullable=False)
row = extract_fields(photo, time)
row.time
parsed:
9:34:39
